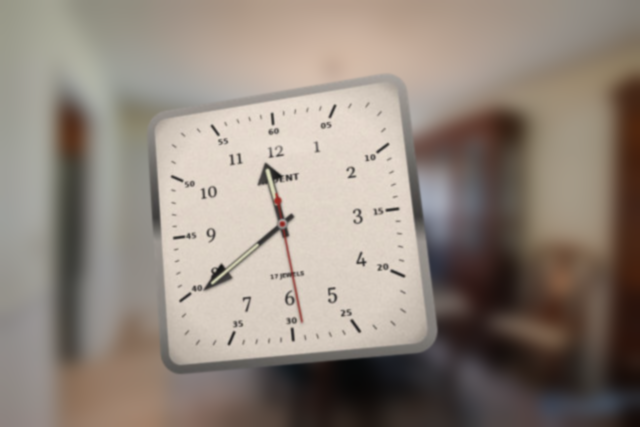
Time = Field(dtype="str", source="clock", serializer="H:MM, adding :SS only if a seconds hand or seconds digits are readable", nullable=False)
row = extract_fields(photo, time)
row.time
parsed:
11:39:29
